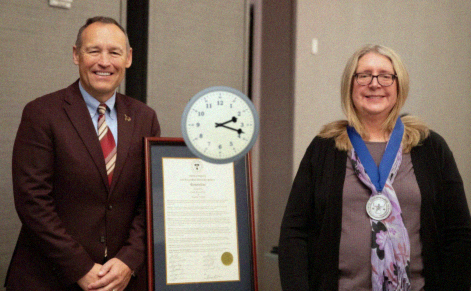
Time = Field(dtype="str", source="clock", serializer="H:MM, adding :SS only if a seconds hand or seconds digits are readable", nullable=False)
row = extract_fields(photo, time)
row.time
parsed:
2:18
